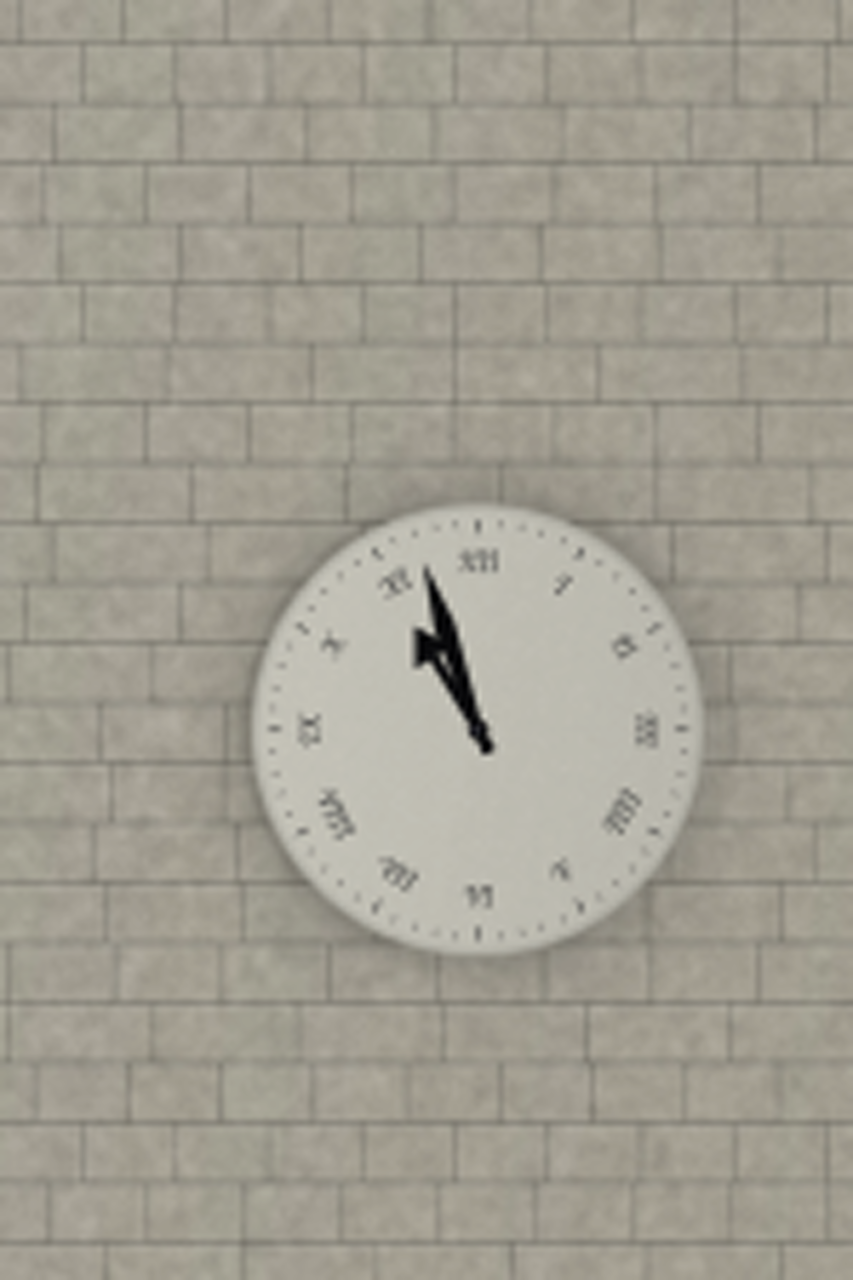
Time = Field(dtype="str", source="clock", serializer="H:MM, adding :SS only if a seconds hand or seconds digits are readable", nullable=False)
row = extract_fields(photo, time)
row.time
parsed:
10:57
